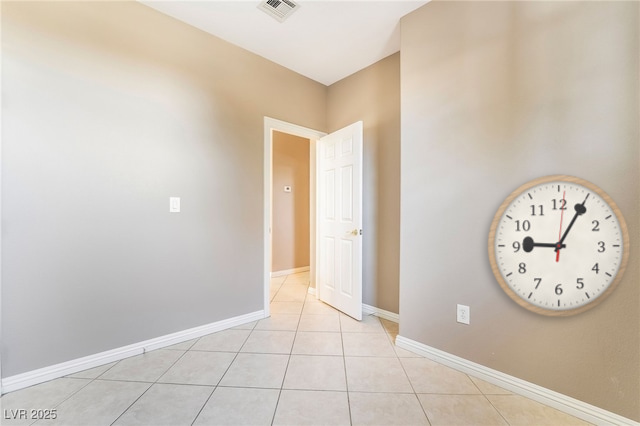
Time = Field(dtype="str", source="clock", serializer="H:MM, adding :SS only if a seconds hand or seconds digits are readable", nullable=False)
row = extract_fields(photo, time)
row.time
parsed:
9:05:01
